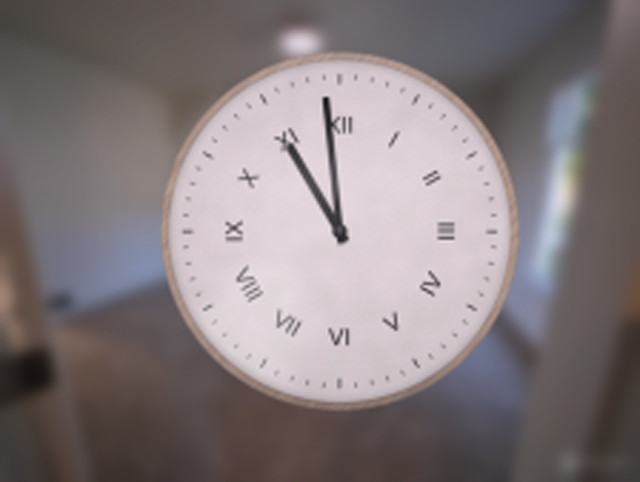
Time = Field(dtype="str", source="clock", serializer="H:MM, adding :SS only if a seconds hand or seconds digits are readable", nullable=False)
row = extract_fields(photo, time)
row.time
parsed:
10:59
